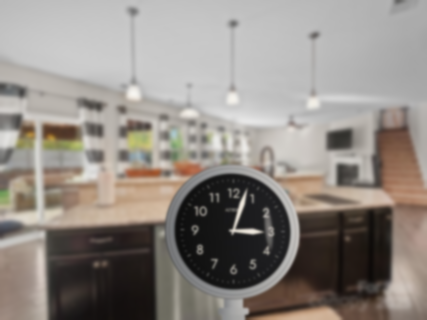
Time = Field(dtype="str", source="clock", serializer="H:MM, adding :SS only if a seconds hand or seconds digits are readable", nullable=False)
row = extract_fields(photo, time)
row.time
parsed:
3:03
